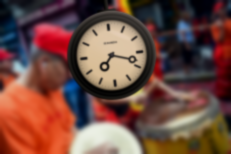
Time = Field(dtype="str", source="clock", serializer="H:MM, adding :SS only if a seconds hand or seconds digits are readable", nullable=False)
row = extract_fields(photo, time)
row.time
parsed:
7:18
